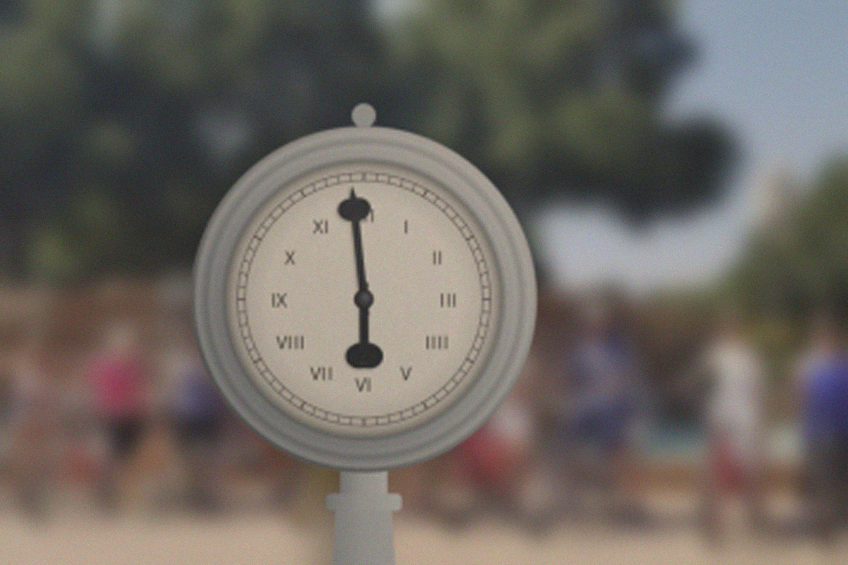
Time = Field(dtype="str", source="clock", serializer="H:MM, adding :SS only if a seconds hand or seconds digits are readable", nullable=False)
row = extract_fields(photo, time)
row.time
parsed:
5:59
